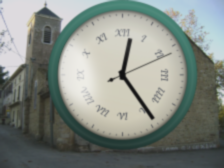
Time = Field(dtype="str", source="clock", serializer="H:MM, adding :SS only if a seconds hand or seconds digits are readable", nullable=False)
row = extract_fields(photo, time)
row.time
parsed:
12:24:11
